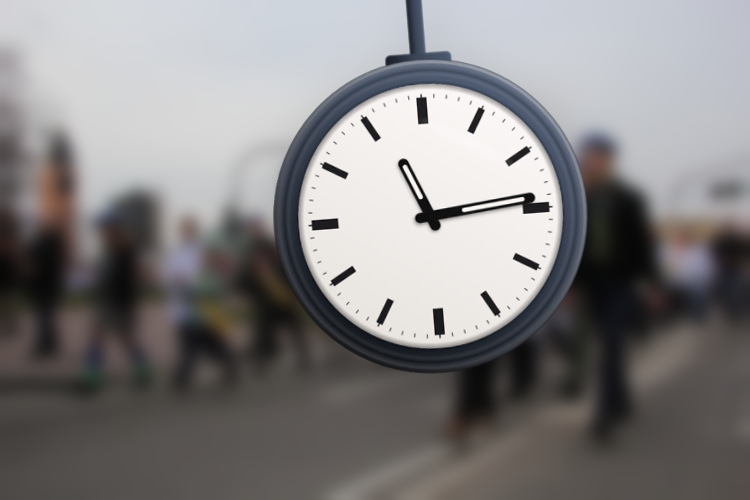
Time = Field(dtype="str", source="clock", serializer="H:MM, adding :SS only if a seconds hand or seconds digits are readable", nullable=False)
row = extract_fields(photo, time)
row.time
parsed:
11:14
